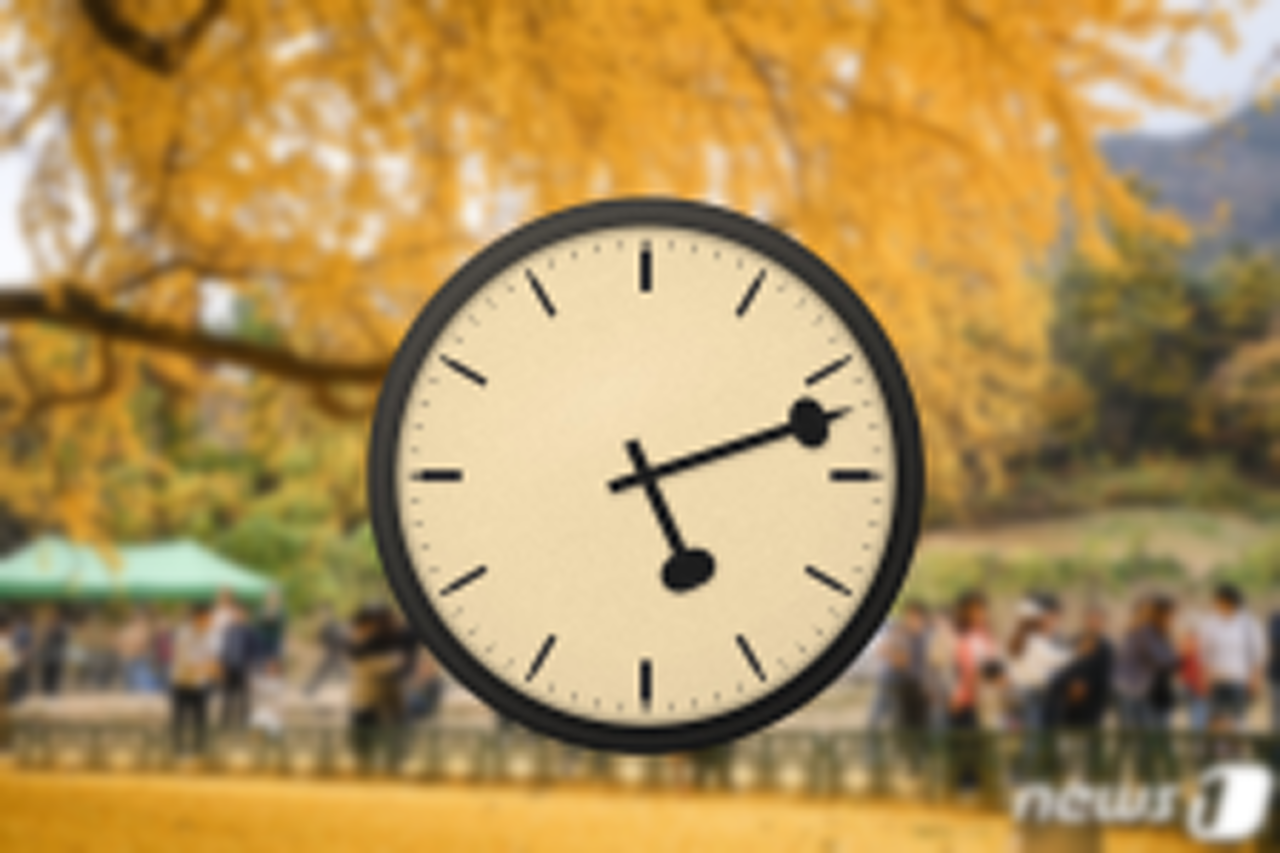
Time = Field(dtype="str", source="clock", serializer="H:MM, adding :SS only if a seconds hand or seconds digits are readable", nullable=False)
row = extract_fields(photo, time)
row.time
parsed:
5:12
